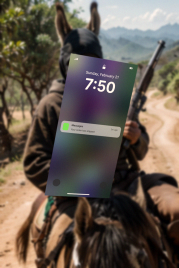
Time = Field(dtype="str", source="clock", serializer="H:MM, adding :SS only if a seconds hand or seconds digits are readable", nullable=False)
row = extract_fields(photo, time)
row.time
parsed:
7:50
